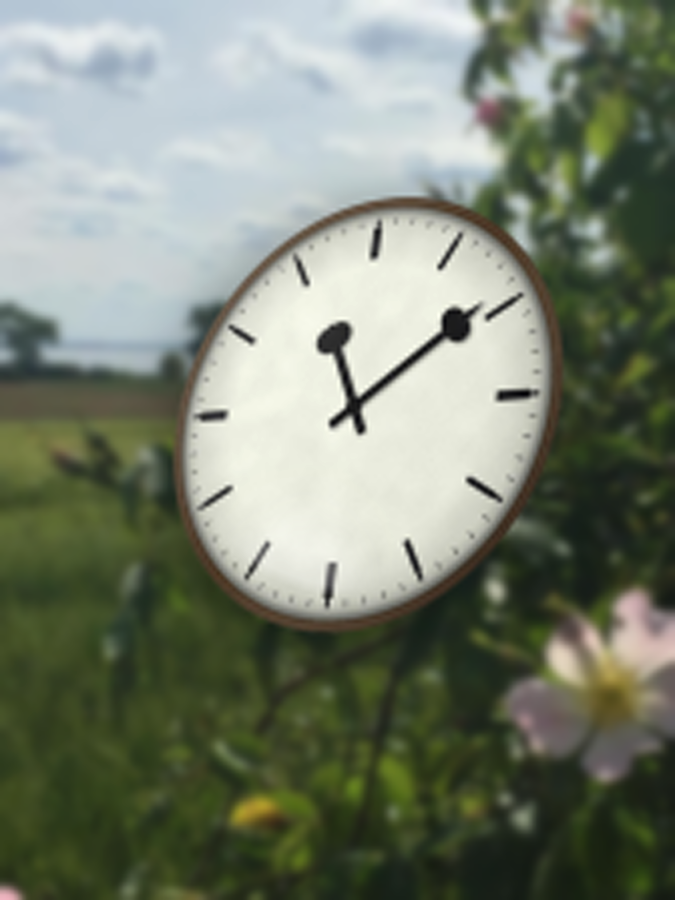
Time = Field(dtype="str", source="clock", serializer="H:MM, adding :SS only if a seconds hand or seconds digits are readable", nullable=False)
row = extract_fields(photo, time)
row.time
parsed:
11:09
